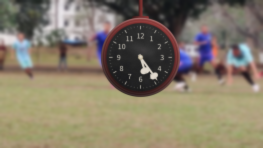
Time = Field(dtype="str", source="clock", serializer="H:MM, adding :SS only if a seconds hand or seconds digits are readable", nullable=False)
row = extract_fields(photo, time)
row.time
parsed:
5:24
